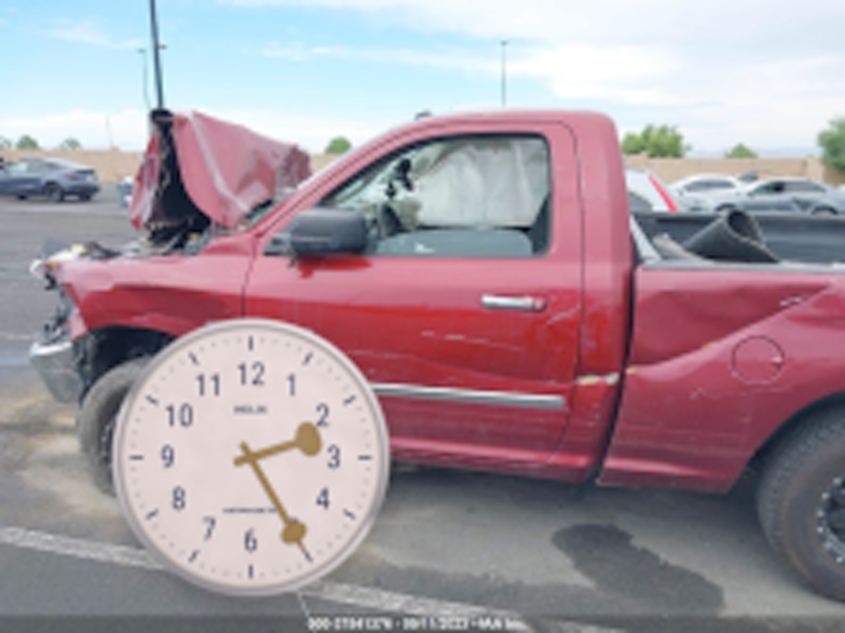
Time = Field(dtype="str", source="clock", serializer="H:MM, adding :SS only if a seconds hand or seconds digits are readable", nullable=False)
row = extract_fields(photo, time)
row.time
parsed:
2:25
